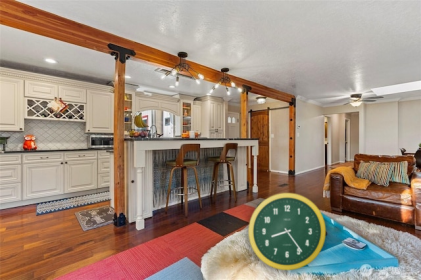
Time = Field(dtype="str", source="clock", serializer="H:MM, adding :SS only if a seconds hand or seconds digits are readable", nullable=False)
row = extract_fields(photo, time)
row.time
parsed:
8:24
